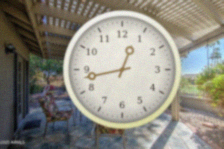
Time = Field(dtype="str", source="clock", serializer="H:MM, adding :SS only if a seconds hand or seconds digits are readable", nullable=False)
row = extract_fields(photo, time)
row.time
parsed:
12:43
